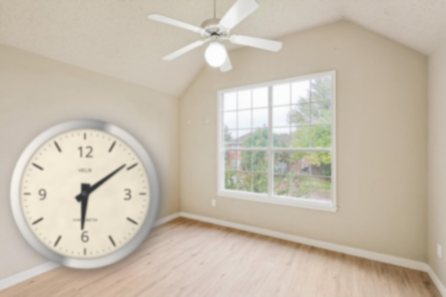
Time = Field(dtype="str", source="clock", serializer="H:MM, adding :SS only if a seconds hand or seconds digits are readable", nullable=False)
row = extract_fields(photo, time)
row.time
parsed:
6:09
